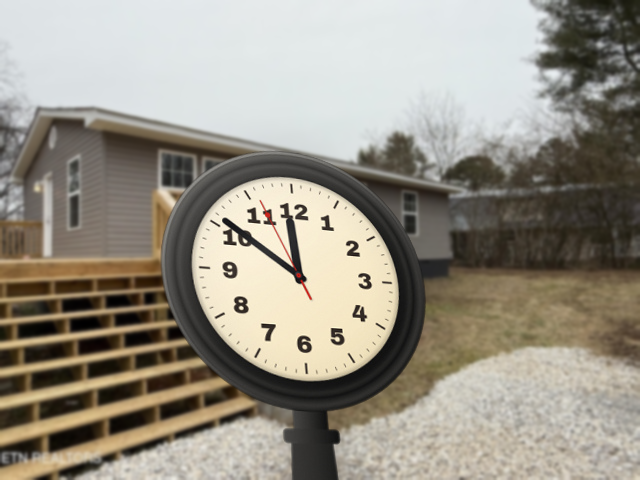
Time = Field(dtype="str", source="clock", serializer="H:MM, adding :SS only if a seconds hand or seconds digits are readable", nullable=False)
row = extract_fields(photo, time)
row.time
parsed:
11:50:56
